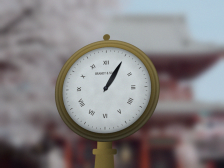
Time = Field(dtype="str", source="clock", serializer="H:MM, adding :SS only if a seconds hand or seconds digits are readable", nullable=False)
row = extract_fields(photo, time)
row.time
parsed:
1:05
